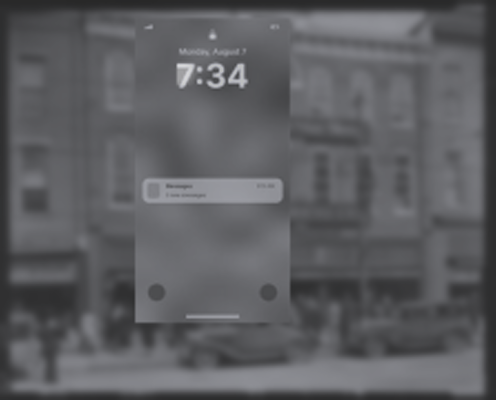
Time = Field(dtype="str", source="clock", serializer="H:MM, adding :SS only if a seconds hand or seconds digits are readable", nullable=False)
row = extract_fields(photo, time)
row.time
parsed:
7:34
